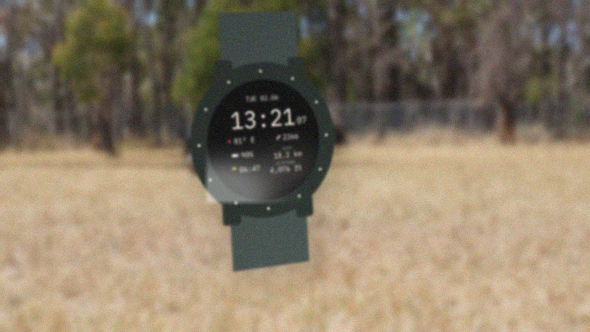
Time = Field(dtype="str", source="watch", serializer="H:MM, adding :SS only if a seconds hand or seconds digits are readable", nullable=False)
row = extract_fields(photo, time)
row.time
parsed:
13:21
